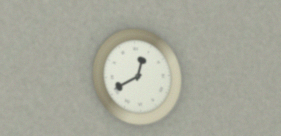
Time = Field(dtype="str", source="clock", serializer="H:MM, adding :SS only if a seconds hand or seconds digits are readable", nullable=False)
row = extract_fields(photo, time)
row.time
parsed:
12:41
